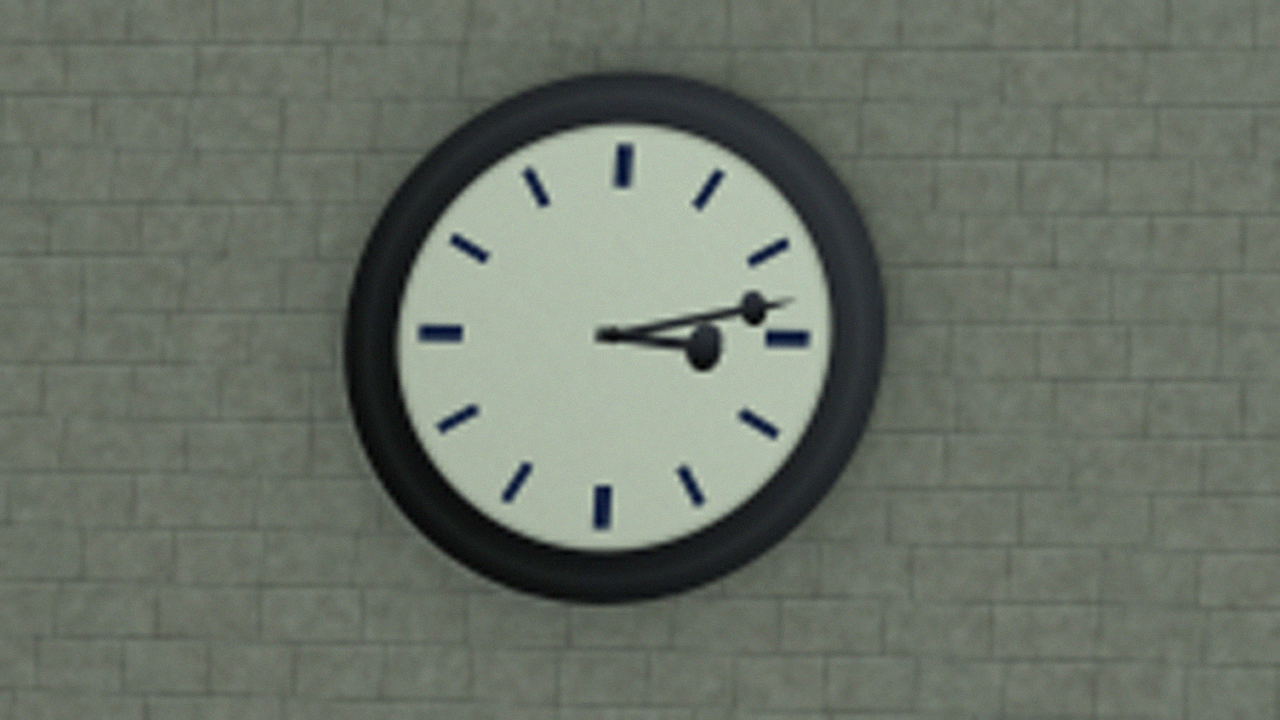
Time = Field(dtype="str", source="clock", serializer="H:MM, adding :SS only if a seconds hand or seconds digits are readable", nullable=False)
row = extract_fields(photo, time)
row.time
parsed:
3:13
